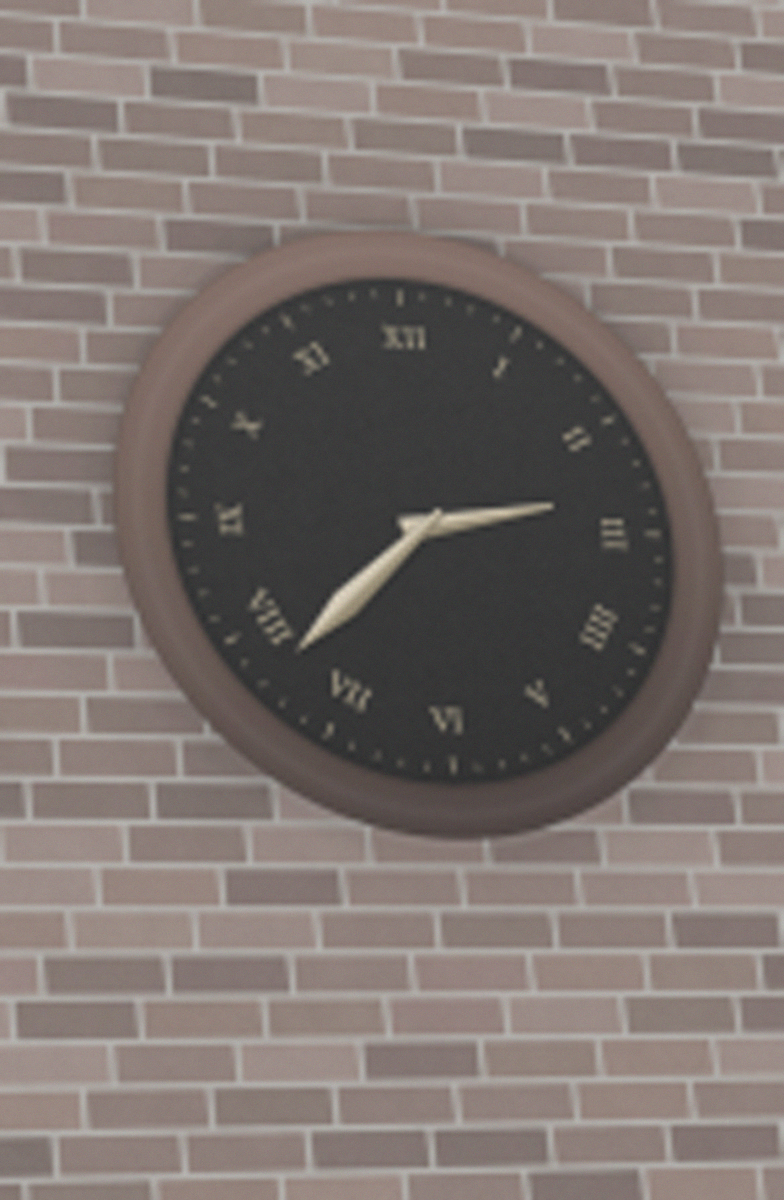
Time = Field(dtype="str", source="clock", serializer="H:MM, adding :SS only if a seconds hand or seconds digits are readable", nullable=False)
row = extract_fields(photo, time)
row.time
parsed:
2:38
